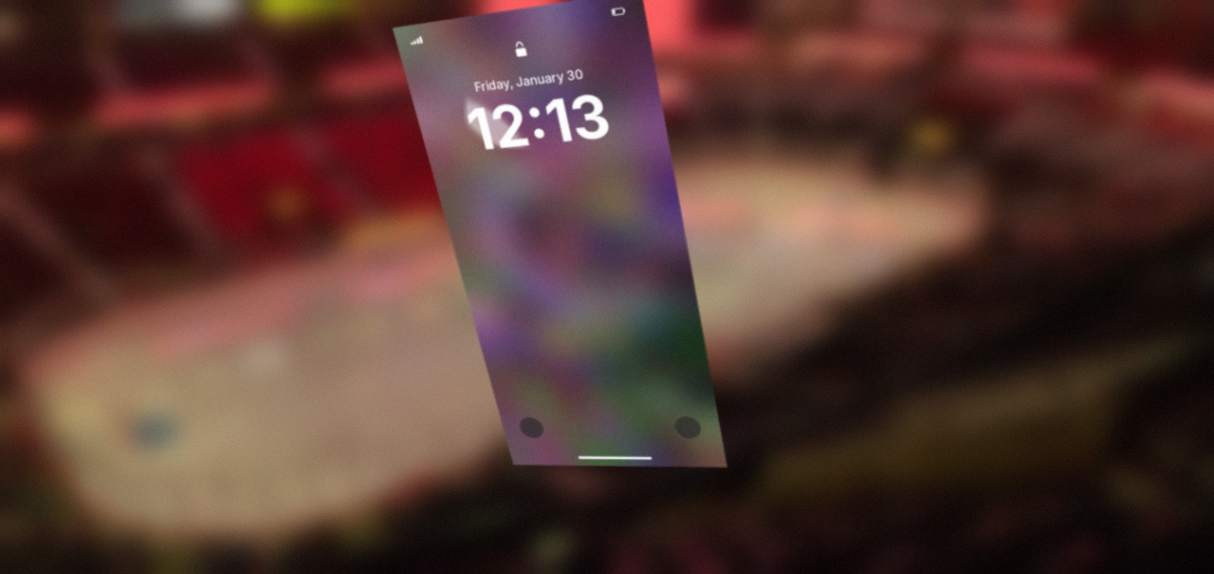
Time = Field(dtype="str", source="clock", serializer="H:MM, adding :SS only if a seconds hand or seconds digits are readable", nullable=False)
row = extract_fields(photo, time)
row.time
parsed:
12:13
